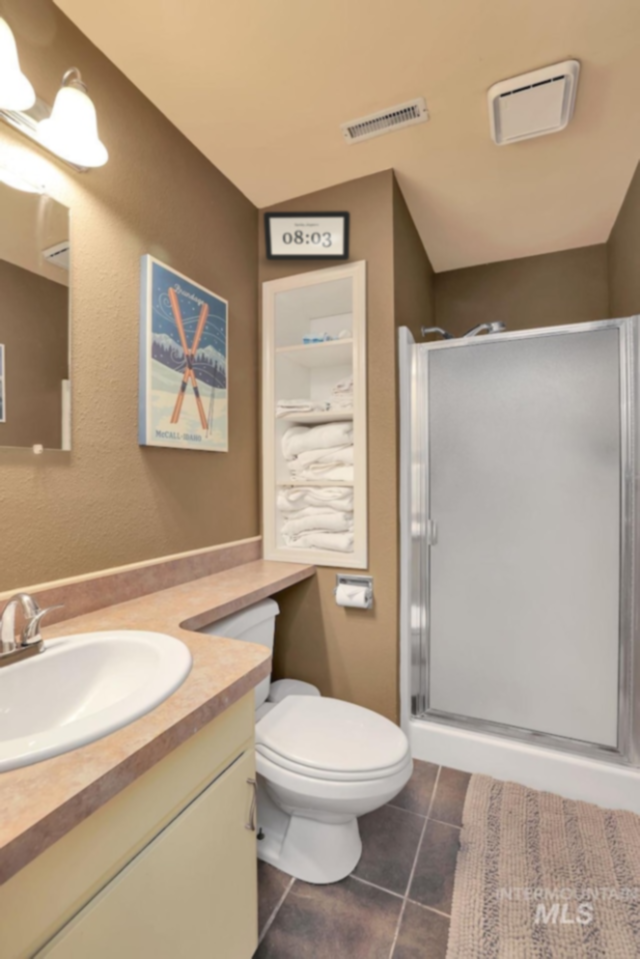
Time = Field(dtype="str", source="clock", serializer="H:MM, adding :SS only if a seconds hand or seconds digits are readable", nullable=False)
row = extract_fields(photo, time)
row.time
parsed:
8:03
